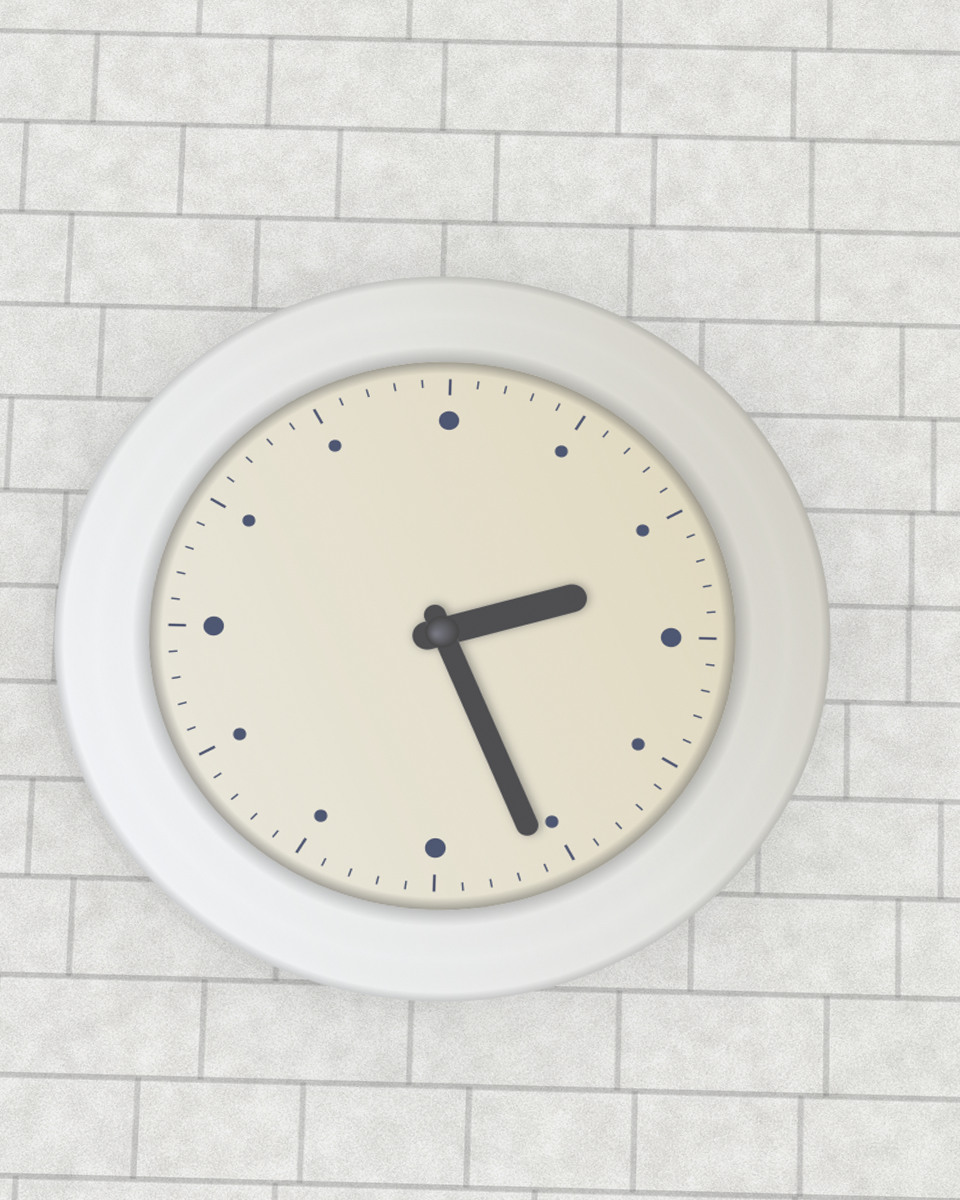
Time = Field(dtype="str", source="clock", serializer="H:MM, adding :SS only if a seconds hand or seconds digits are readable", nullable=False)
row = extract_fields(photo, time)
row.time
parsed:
2:26
